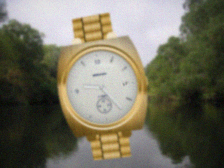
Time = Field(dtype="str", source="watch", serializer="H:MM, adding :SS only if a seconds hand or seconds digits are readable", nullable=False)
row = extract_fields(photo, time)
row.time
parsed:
9:24
